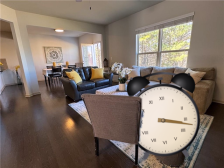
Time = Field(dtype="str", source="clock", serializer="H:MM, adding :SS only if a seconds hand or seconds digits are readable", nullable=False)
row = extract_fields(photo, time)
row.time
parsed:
3:17
